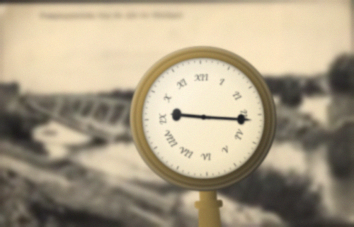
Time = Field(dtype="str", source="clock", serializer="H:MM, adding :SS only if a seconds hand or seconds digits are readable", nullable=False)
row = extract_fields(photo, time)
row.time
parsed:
9:16
